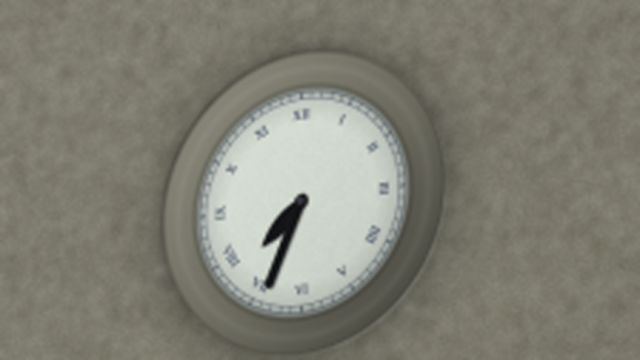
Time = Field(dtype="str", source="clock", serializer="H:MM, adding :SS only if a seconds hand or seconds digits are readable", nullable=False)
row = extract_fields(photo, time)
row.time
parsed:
7:34
